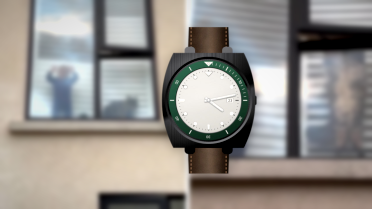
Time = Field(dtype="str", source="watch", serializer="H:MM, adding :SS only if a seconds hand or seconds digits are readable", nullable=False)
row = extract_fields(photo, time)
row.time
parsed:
4:13
